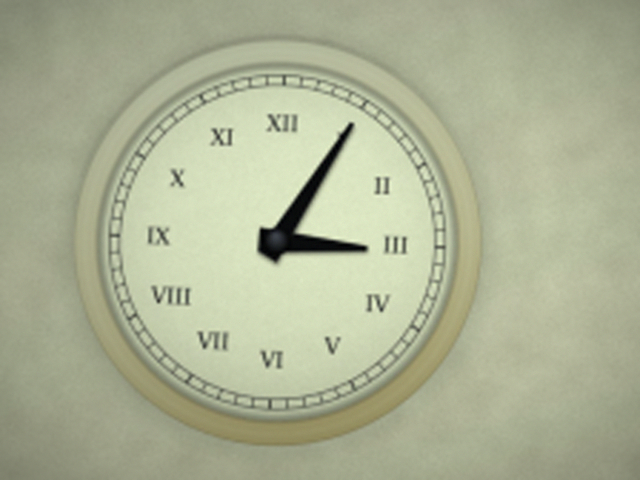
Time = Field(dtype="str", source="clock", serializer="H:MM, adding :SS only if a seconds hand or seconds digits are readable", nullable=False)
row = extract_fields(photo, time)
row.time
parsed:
3:05
